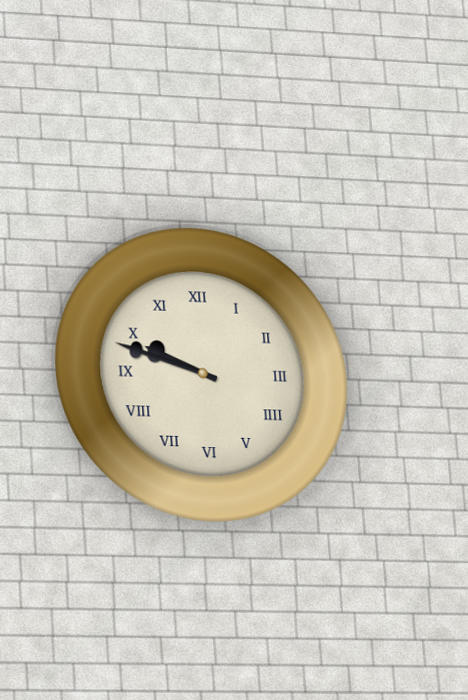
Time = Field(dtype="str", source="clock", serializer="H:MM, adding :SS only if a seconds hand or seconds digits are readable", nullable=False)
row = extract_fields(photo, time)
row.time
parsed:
9:48
